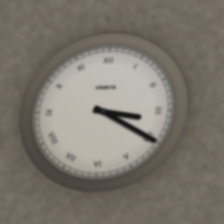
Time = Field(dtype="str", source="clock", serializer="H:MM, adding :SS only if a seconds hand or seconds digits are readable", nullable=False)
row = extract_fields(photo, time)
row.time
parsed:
3:20
